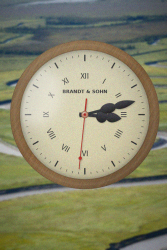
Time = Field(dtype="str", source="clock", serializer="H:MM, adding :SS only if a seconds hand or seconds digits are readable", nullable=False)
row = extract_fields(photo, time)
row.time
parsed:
3:12:31
